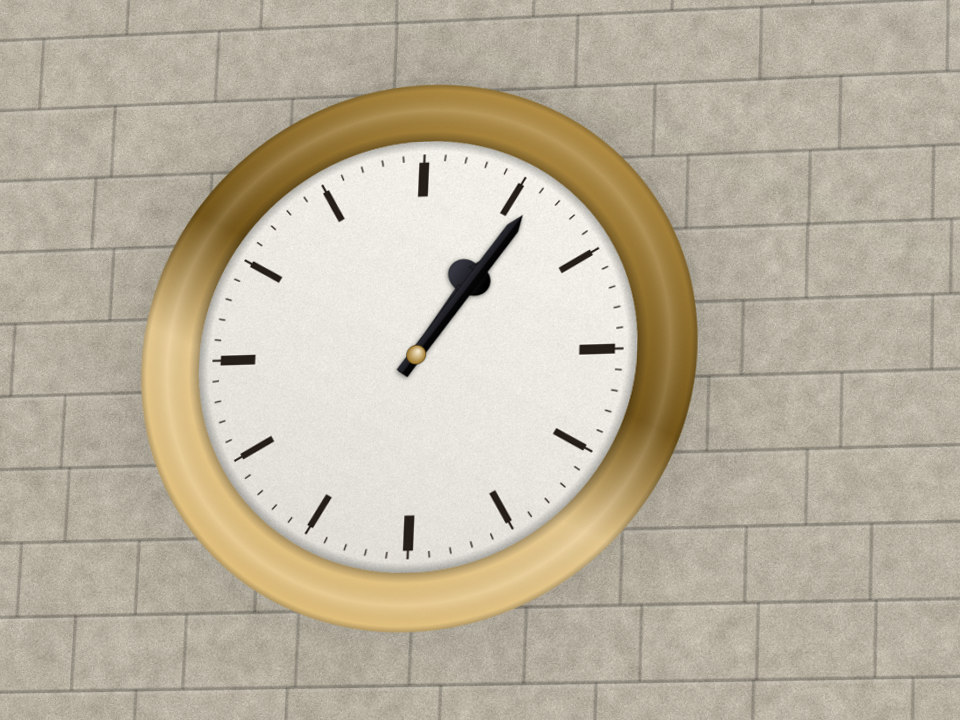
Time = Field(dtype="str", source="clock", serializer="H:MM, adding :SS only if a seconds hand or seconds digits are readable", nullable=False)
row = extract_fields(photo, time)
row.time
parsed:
1:06
